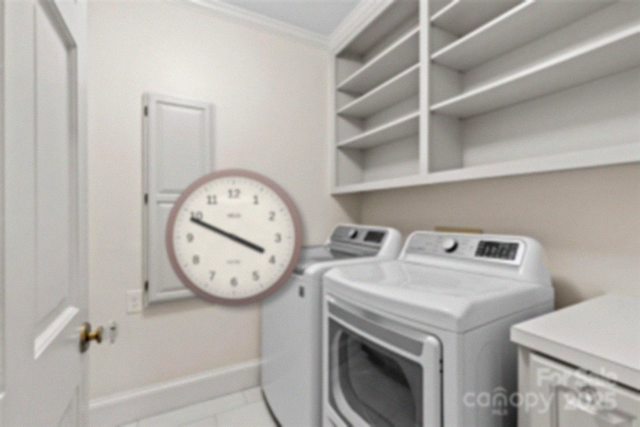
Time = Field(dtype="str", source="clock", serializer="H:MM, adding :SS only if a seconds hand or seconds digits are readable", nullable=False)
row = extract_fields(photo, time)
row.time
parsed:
3:49
